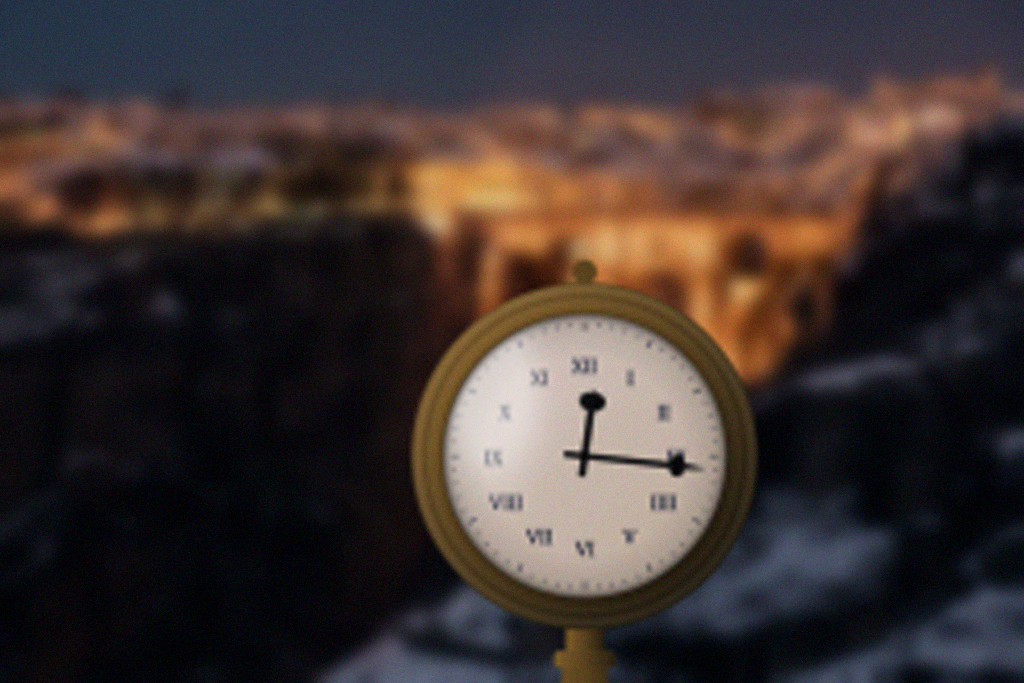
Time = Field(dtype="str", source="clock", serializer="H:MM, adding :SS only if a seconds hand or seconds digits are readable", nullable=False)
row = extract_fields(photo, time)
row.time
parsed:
12:16
